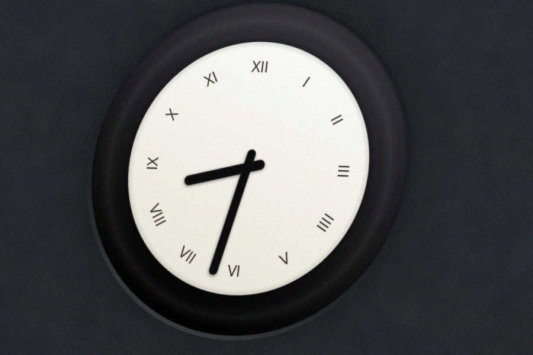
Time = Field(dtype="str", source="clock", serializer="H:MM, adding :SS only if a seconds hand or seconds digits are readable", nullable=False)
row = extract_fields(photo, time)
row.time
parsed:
8:32
